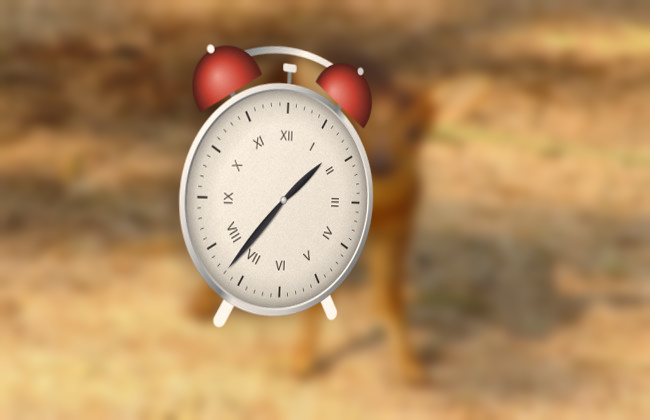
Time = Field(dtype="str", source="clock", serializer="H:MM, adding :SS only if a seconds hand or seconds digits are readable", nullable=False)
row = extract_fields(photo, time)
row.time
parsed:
1:37
